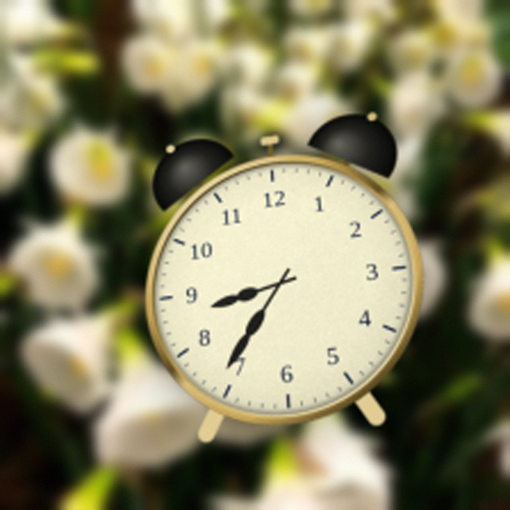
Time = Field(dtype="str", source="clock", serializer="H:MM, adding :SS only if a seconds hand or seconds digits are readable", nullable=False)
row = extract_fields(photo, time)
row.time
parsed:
8:36
